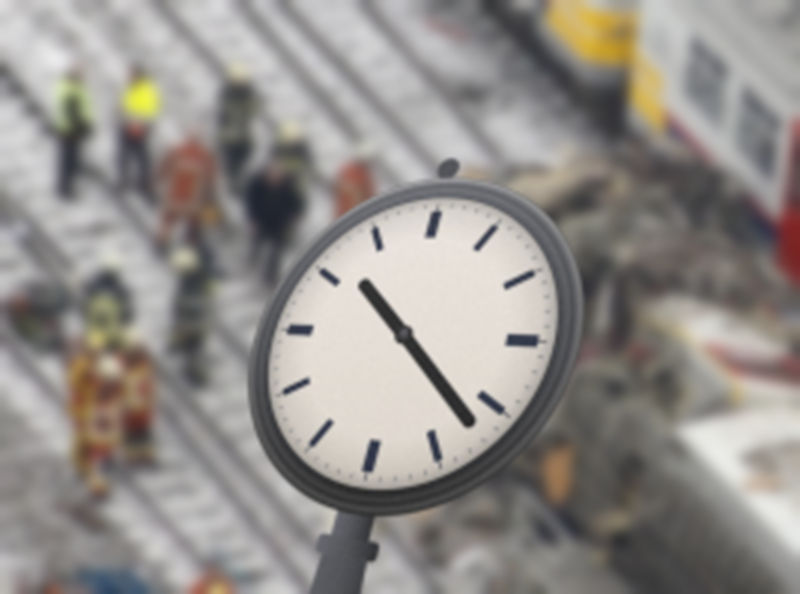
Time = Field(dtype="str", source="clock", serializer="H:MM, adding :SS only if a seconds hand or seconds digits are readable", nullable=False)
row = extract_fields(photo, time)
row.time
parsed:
10:22
